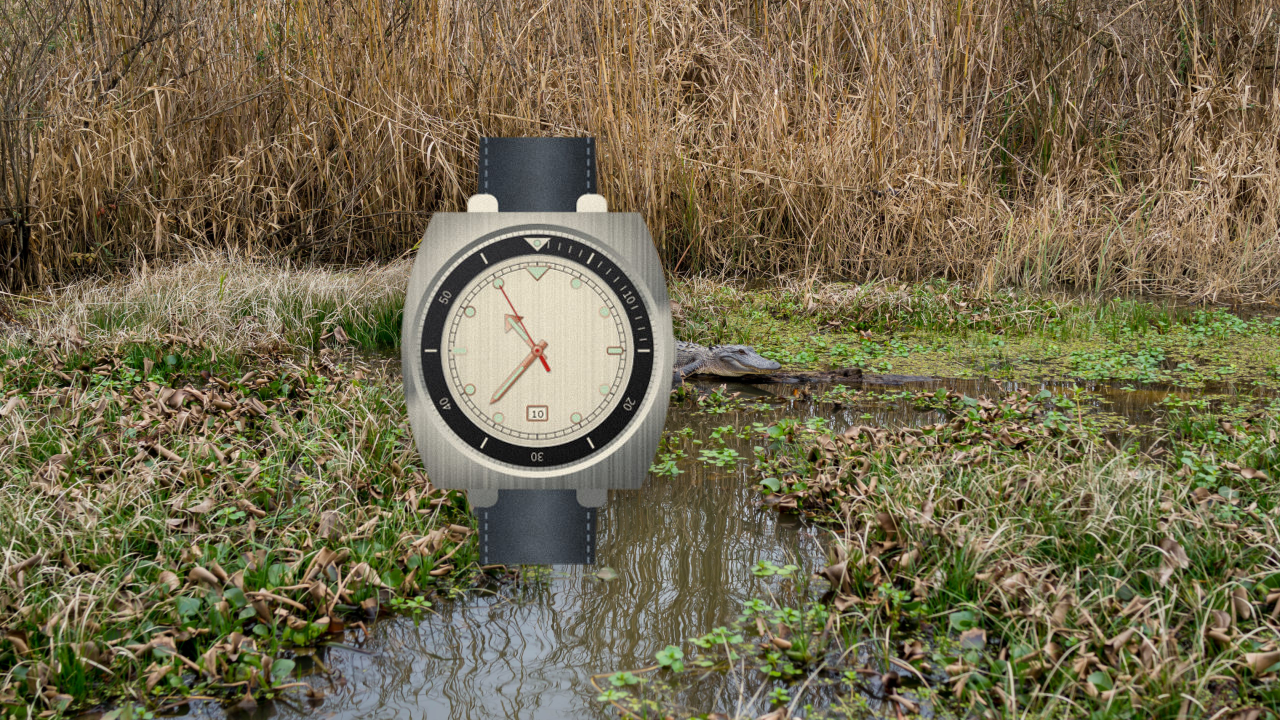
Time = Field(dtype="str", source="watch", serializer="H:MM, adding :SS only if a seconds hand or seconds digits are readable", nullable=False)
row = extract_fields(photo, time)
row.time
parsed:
10:36:55
